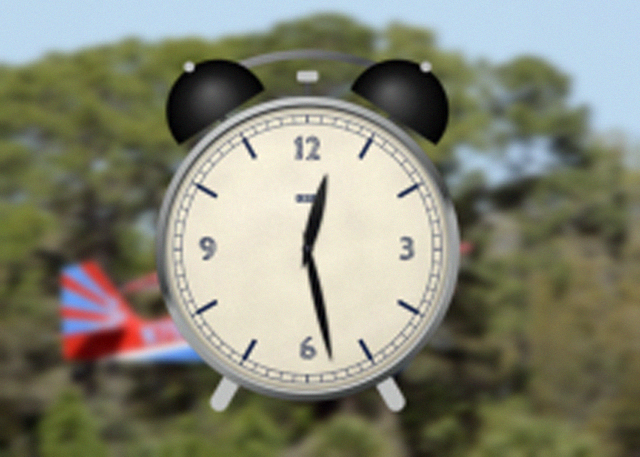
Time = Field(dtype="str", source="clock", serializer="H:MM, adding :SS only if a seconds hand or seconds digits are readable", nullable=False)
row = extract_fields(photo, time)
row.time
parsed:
12:28
